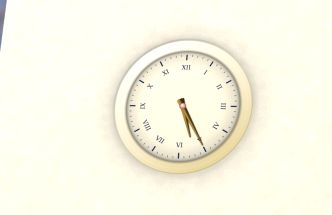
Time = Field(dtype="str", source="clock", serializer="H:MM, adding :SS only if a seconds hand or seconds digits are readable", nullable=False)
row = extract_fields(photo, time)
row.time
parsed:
5:25
